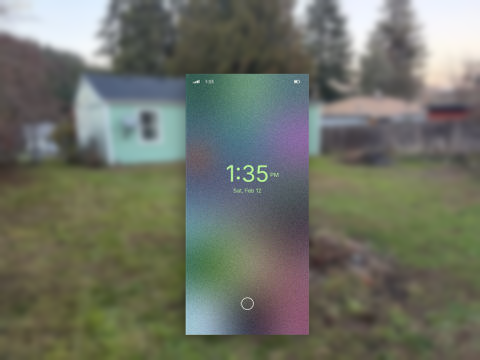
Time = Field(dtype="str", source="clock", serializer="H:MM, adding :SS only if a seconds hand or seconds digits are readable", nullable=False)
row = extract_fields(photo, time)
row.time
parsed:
1:35
